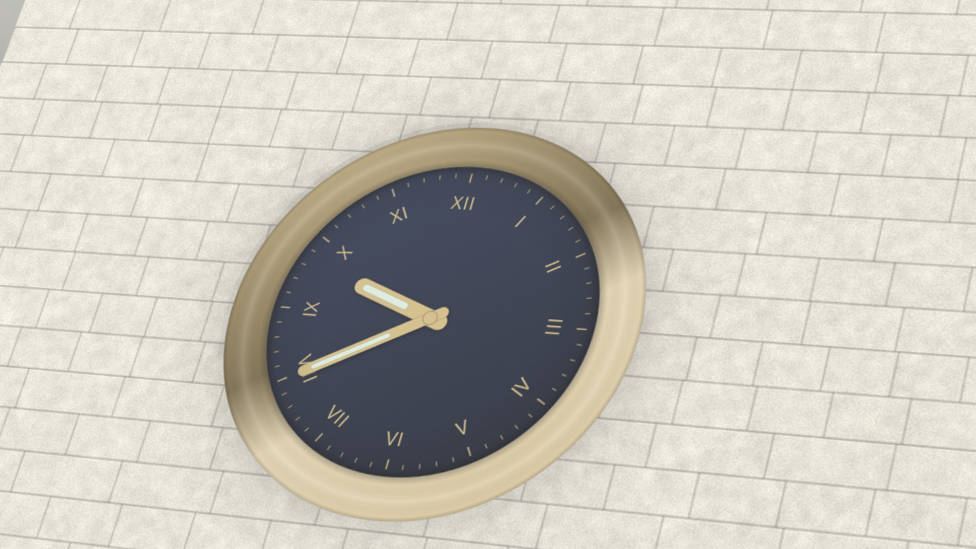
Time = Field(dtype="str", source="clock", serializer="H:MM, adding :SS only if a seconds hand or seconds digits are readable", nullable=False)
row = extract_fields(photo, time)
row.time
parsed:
9:40
